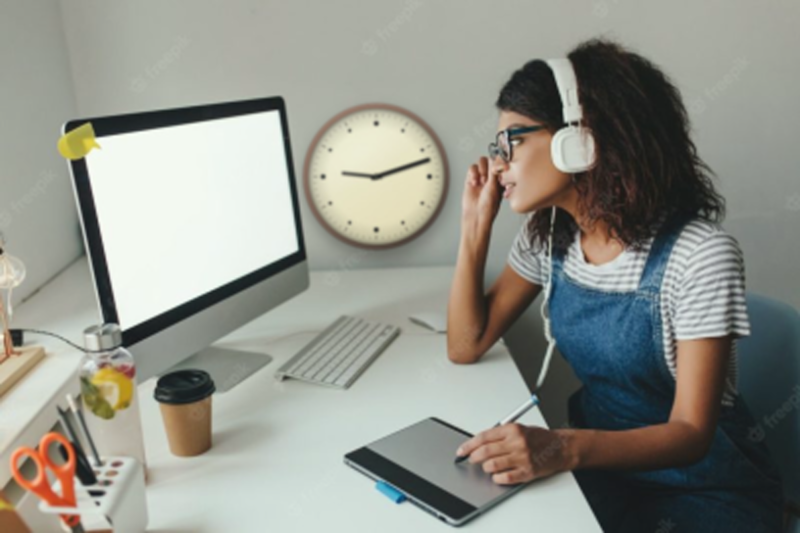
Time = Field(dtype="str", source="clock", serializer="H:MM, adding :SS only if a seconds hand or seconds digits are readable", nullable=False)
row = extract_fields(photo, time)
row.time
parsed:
9:12
